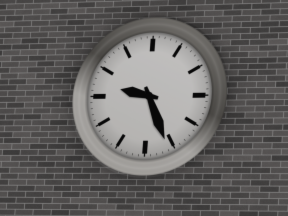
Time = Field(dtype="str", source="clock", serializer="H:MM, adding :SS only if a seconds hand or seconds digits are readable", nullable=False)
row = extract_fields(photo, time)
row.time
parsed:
9:26
